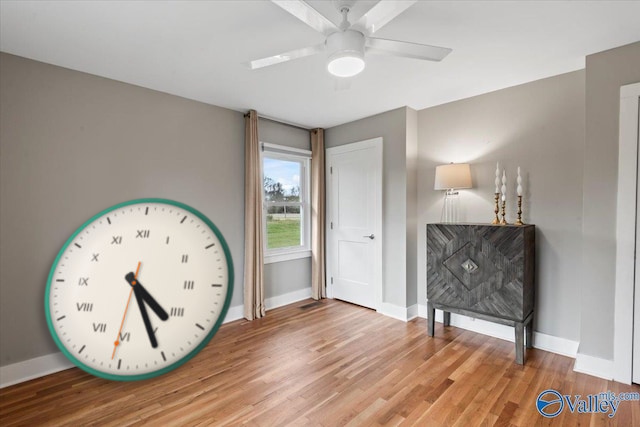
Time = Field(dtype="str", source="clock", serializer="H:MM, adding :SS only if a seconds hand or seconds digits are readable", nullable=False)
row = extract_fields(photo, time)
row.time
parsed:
4:25:31
